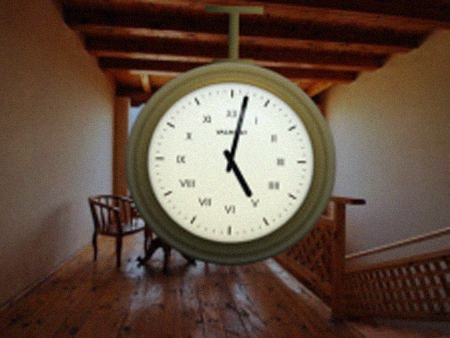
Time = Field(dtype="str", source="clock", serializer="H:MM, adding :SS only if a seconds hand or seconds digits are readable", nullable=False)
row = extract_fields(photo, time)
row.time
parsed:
5:02
